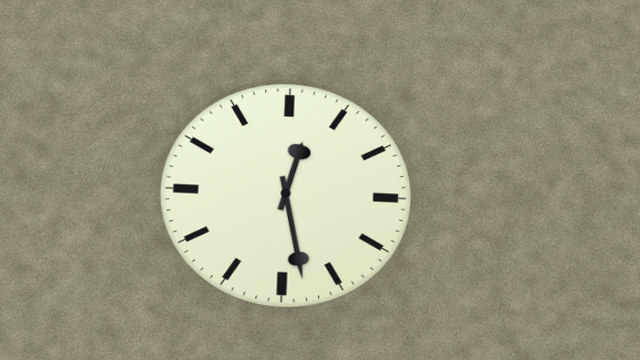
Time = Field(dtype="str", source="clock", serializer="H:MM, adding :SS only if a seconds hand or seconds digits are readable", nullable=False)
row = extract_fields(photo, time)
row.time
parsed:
12:28
